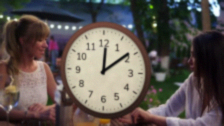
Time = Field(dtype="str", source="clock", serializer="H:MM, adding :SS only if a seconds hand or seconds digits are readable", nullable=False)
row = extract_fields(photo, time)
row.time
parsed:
12:09
